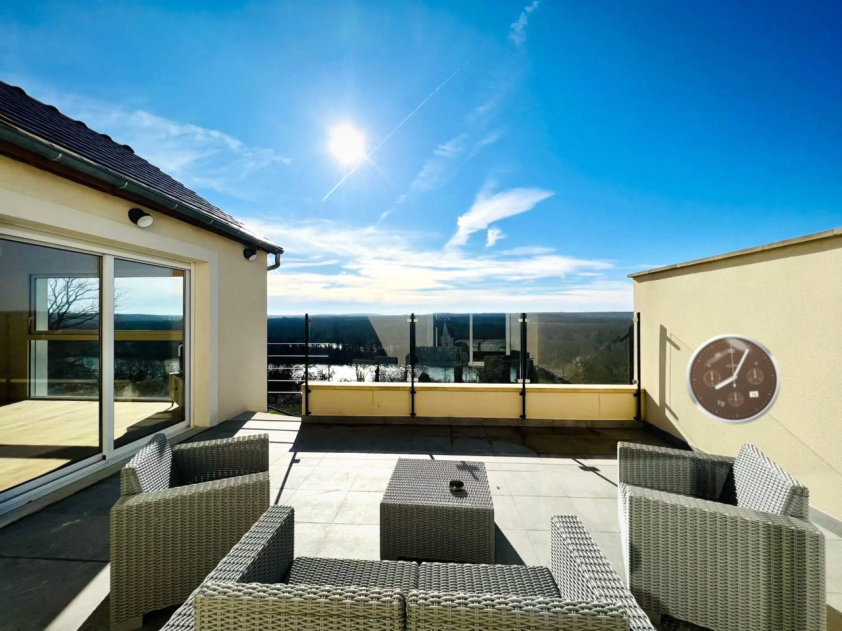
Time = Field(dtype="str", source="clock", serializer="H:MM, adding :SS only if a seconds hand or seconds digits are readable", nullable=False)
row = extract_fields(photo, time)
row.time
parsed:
8:05
